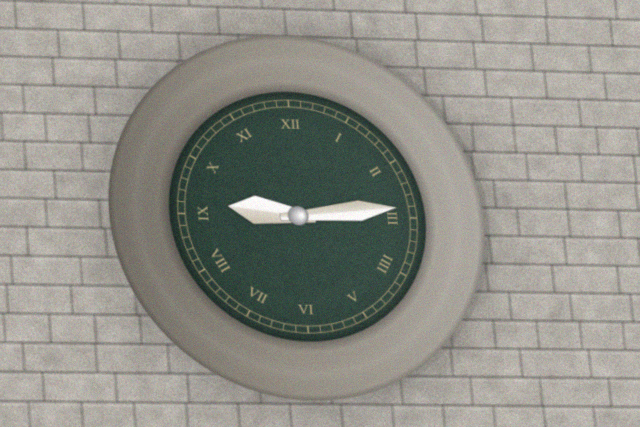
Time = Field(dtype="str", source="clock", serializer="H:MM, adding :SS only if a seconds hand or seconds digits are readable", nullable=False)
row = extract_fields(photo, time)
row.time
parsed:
9:14
